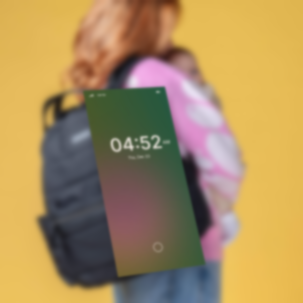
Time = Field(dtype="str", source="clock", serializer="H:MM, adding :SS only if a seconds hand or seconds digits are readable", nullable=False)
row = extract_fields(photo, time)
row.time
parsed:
4:52
